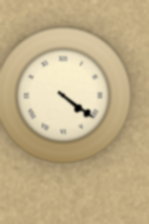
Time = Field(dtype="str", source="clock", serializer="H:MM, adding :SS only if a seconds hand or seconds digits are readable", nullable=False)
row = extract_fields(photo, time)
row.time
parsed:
4:21
